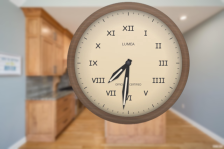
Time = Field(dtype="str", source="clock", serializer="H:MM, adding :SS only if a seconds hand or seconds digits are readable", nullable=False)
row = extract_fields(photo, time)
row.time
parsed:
7:31
